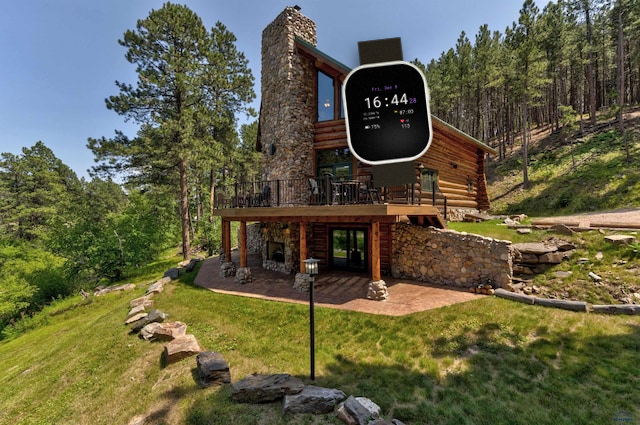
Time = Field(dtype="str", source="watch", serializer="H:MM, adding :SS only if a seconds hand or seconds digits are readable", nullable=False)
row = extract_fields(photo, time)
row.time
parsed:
16:44
